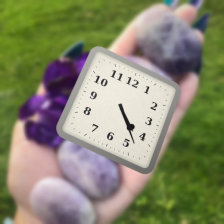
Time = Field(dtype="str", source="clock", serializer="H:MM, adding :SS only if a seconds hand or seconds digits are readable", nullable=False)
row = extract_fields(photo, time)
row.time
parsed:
4:23
